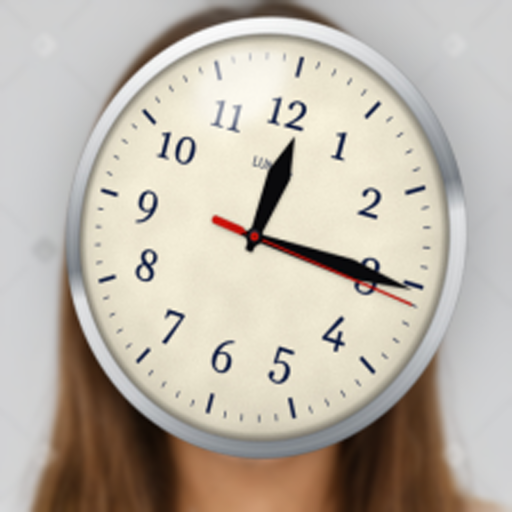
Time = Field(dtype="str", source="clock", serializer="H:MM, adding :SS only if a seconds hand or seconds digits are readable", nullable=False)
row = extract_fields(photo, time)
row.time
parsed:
12:15:16
